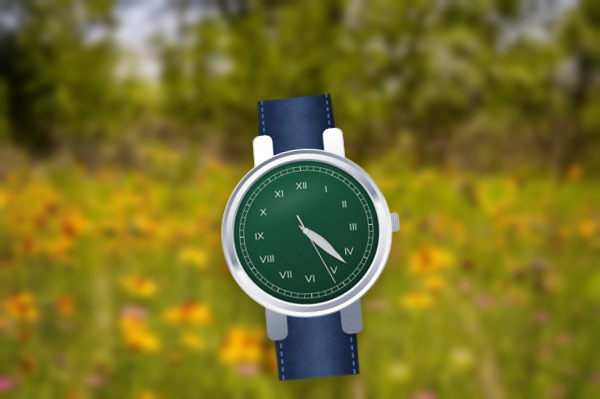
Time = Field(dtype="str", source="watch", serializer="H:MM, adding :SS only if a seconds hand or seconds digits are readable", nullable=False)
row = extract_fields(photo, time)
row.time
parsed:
4:22:26
